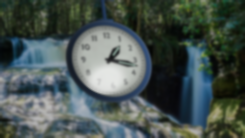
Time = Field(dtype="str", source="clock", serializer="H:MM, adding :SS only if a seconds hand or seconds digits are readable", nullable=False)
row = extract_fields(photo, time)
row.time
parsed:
1:17
